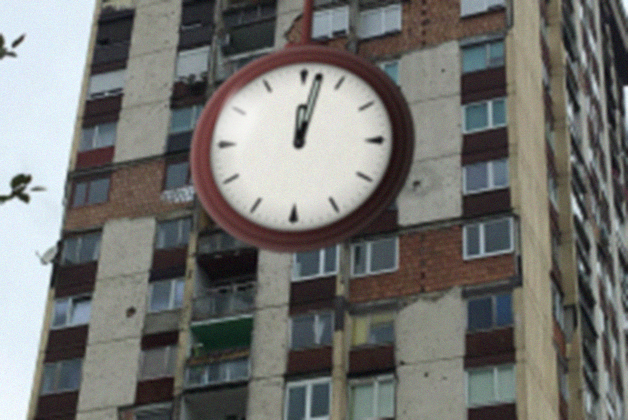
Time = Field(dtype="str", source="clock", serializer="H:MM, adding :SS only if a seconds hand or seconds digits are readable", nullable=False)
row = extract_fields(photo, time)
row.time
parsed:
12:02
